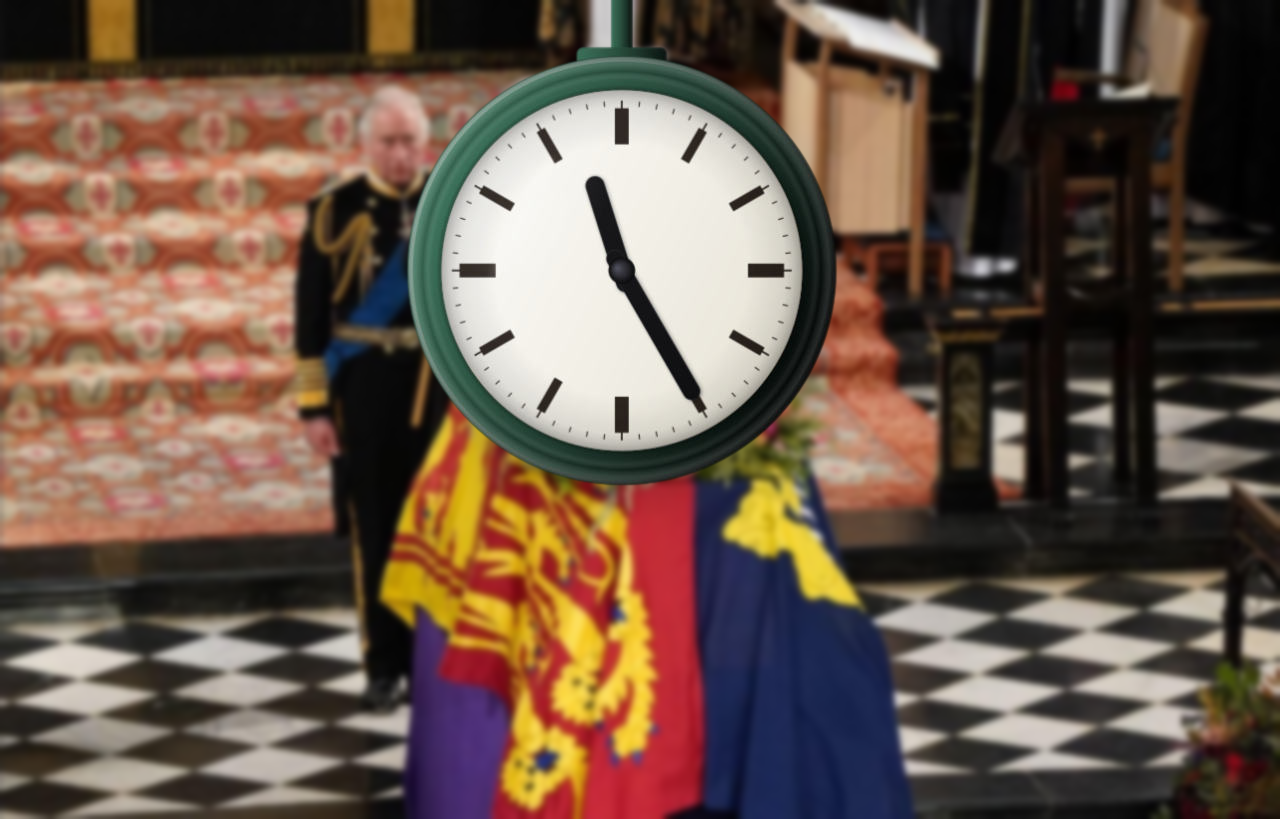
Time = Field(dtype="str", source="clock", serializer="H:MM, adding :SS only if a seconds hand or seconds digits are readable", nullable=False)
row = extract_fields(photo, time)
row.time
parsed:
11:25
